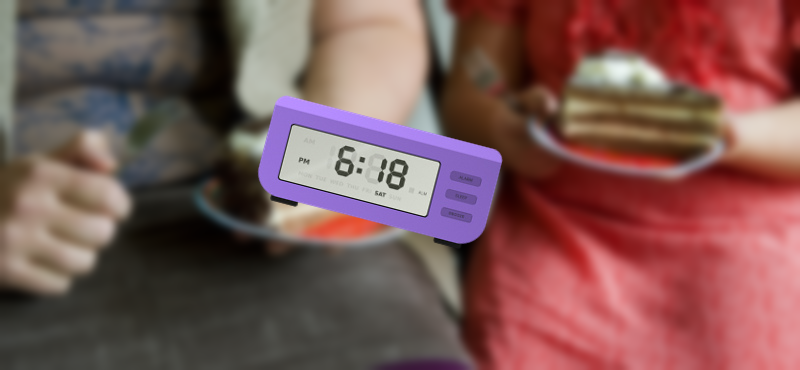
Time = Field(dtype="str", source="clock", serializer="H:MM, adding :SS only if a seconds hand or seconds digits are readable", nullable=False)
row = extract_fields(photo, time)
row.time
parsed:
6:18
